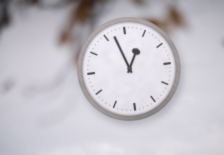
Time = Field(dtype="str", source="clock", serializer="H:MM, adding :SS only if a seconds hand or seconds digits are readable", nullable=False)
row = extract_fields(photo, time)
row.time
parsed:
12:57
